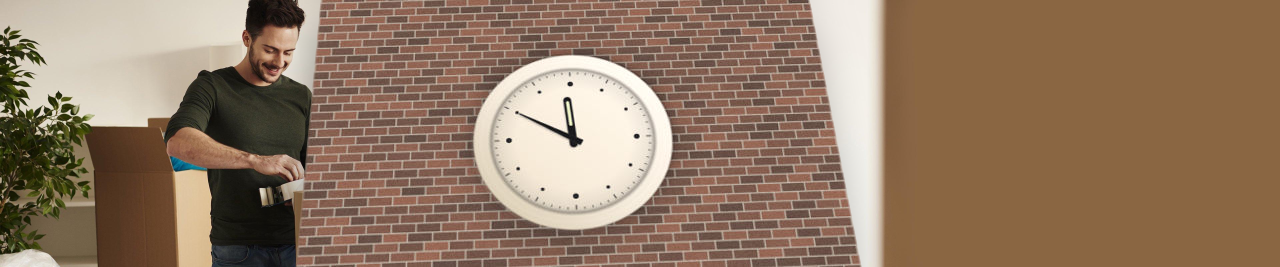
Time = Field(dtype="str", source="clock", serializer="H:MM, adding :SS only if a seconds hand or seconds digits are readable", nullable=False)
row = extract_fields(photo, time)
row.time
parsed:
11:50
